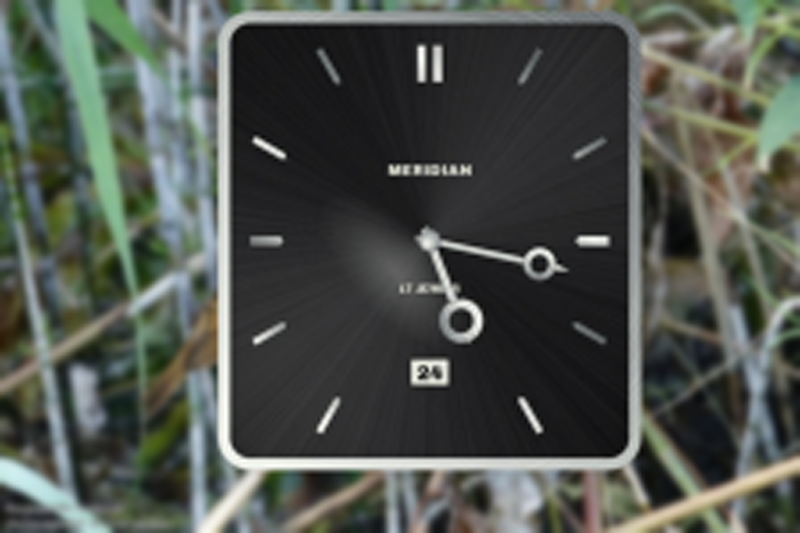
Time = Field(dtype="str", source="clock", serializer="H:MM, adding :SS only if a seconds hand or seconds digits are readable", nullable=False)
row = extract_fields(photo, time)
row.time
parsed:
5:17
